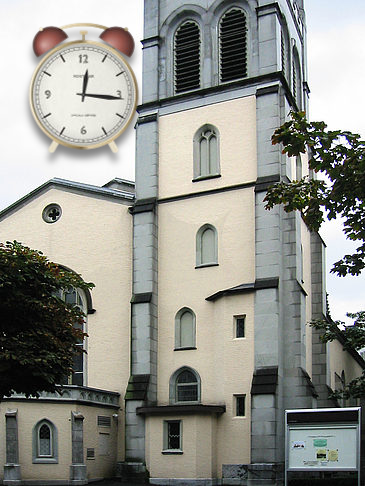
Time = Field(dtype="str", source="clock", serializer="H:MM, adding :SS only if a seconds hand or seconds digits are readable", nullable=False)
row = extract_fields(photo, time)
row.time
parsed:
12:16
